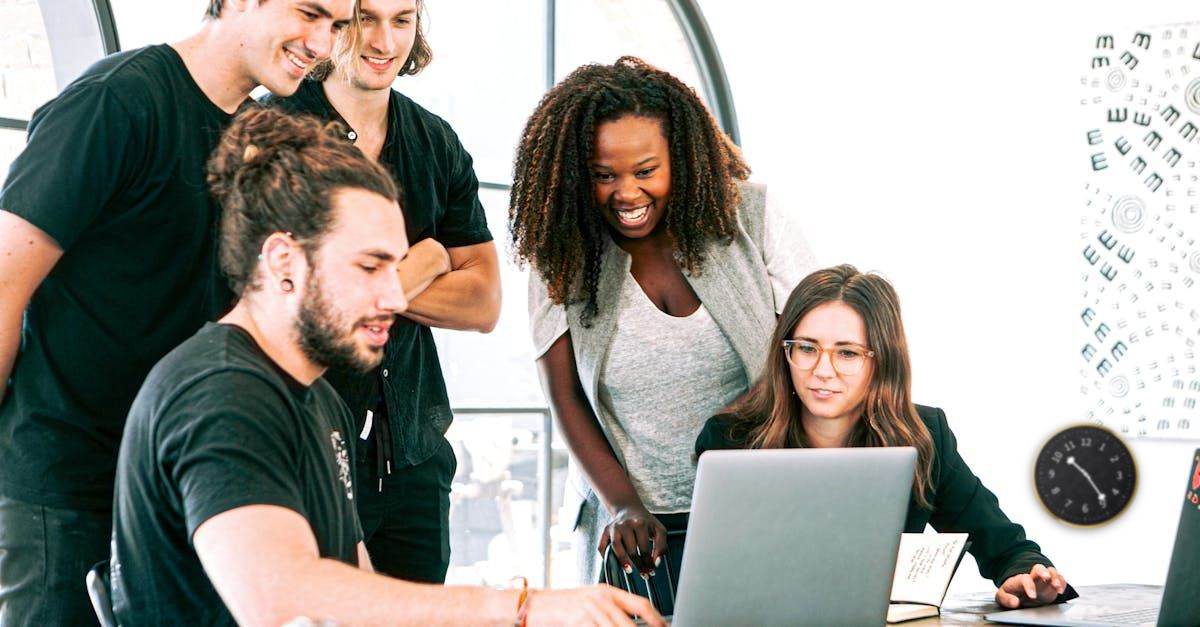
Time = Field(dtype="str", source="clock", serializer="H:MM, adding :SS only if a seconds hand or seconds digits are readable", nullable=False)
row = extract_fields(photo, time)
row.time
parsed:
10:24
